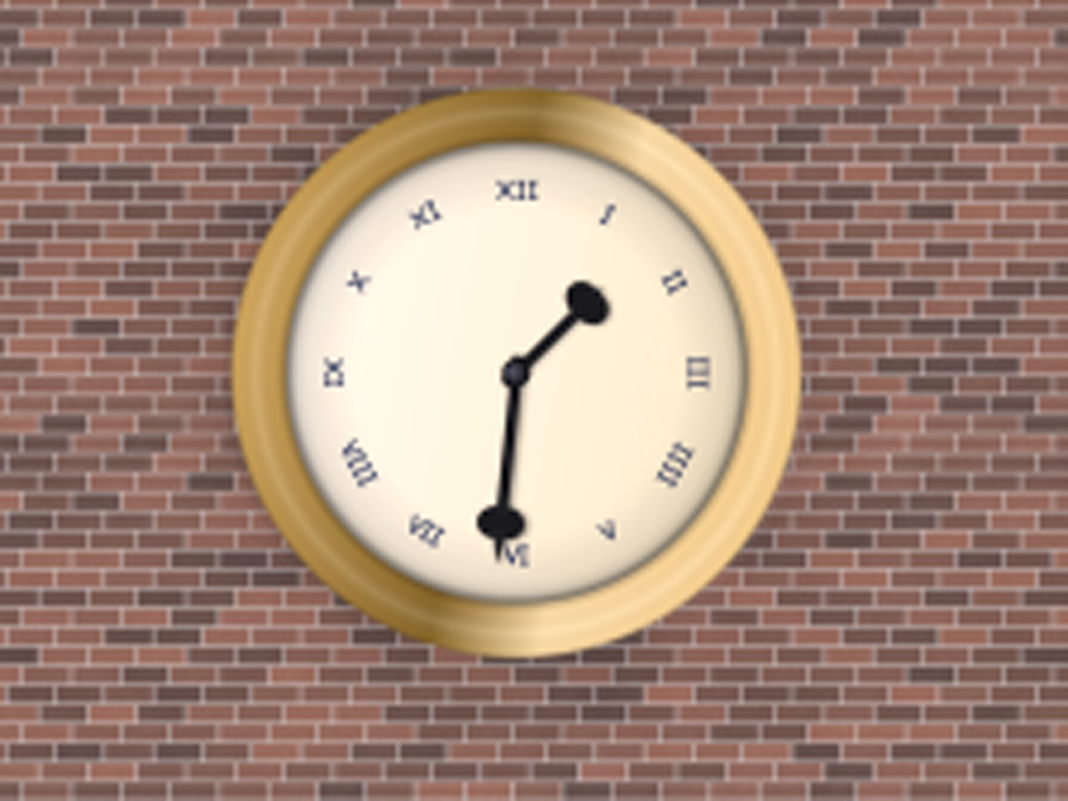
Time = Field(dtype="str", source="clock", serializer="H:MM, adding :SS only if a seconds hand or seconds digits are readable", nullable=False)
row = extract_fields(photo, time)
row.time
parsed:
1:31
